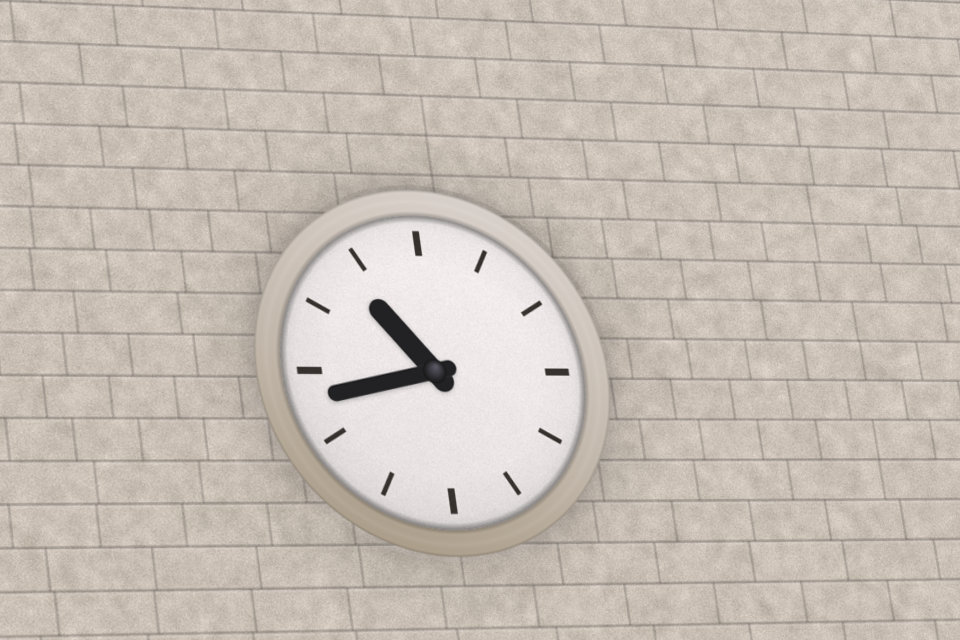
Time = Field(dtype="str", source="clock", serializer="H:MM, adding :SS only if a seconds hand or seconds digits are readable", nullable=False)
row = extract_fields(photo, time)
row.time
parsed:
10:43
